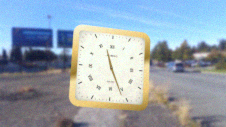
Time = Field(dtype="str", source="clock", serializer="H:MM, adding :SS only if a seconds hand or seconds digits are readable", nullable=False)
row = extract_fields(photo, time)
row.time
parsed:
11:26
